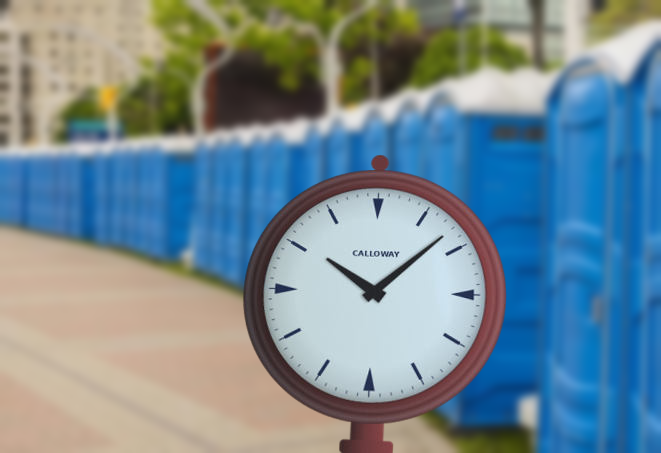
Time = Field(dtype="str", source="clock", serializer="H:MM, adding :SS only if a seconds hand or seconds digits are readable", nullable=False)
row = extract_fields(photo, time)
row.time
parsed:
10:08
